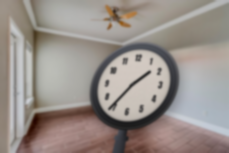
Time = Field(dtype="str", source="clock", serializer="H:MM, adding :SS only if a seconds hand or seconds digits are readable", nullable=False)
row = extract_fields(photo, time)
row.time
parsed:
1:36
